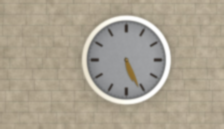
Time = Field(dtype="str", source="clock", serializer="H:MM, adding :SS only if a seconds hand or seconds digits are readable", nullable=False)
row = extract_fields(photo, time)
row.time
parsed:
5:26
